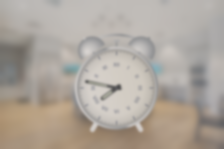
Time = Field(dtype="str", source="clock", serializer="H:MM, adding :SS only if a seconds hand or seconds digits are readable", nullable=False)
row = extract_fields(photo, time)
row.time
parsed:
7:47
